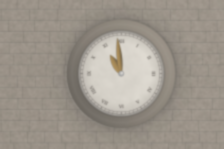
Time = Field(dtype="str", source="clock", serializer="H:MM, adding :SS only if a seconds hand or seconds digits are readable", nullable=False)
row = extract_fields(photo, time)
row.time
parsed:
10:59
